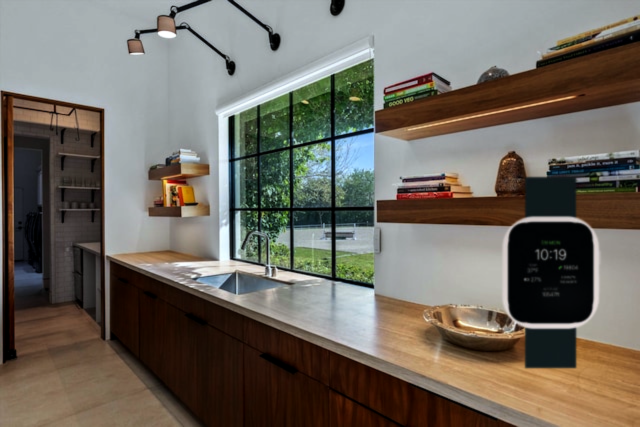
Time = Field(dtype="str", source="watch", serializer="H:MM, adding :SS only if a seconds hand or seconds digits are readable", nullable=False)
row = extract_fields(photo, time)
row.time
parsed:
10:19
